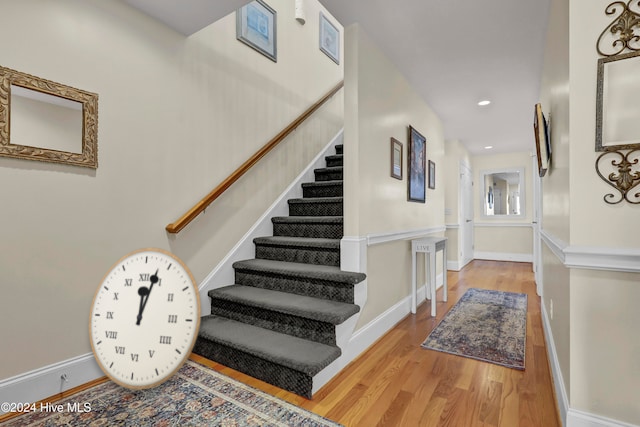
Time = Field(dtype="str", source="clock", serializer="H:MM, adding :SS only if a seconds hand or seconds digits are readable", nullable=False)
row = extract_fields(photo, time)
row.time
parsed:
12:03
